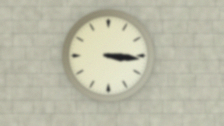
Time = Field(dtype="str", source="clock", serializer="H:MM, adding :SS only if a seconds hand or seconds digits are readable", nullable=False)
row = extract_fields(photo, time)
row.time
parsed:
3:16
